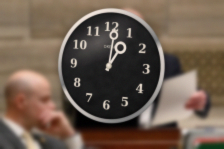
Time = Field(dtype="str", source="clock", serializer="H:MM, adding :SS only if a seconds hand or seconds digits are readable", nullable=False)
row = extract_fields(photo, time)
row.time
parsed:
1:01
